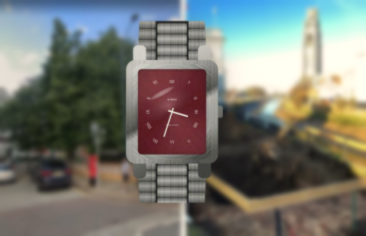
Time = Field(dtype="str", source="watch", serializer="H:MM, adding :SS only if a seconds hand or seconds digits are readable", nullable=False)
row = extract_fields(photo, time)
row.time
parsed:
3:33
